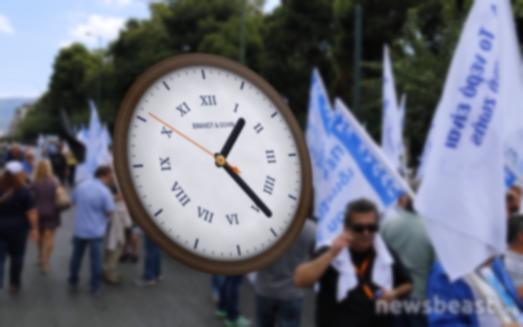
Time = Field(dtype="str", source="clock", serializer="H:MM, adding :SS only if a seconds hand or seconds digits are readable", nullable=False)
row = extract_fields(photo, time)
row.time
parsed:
1:23:51
